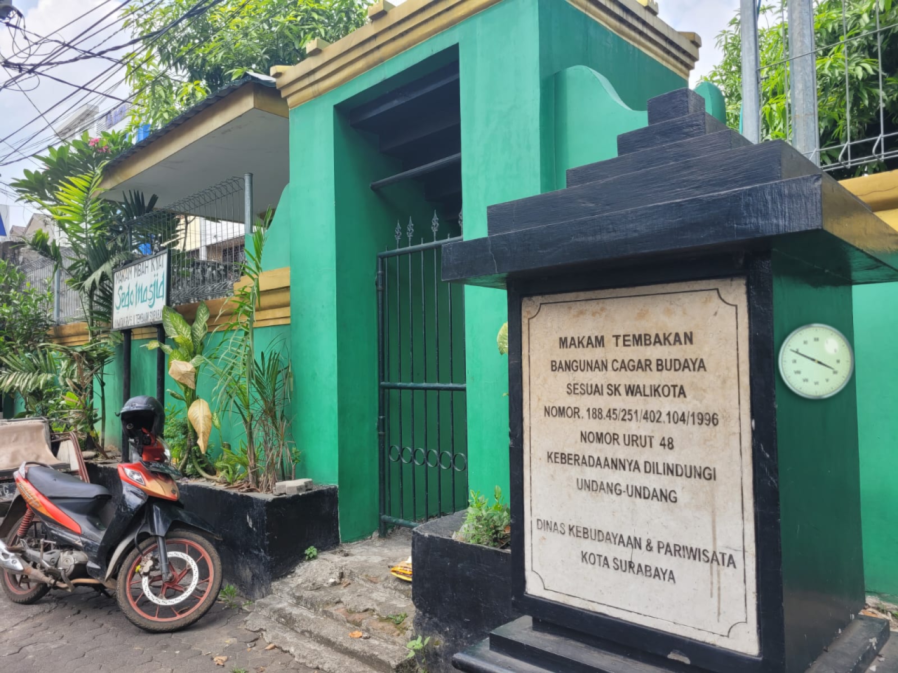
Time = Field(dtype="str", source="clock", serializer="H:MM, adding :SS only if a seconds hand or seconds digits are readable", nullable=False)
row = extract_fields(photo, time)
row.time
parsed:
3:49
